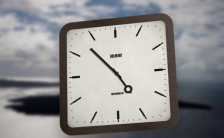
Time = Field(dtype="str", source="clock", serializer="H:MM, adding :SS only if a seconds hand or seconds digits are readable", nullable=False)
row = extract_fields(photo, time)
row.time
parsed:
4:53
